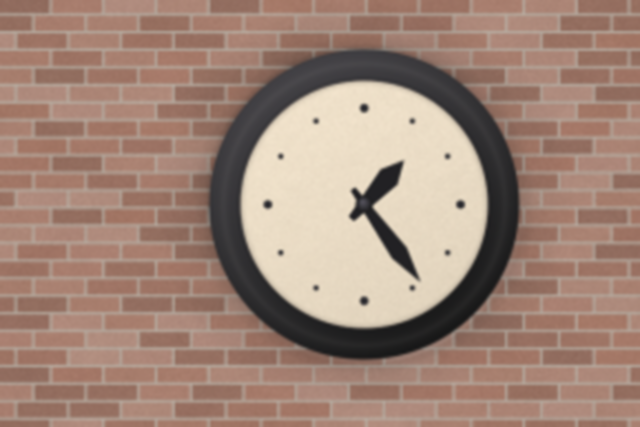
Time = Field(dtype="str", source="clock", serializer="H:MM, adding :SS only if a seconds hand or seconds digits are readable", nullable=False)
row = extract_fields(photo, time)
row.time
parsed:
1:24
